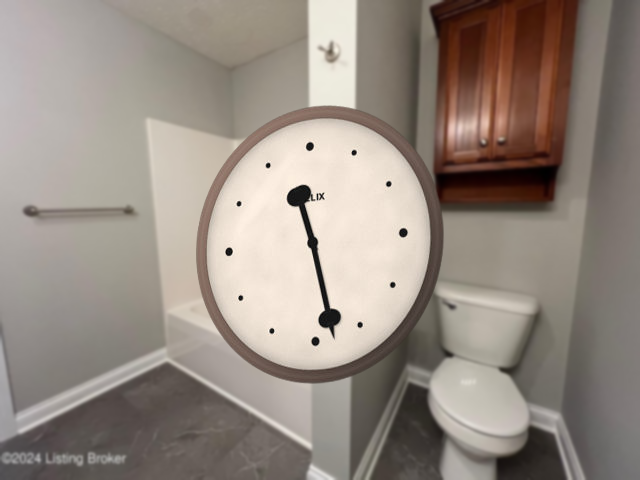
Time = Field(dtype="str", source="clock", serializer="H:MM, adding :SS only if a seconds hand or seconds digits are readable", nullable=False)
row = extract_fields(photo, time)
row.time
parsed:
11:28
